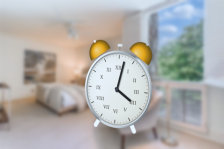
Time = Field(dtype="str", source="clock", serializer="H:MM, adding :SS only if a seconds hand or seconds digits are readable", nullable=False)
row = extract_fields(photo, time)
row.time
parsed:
4:02
